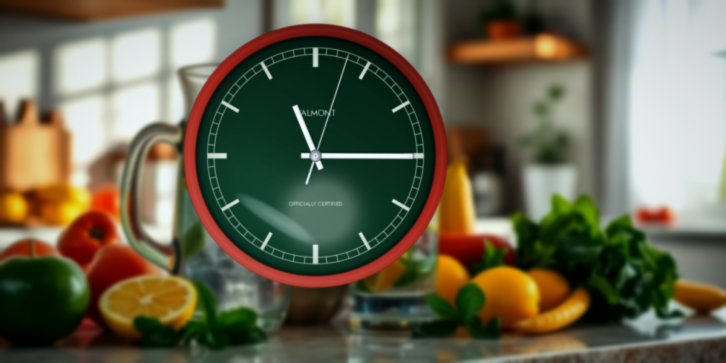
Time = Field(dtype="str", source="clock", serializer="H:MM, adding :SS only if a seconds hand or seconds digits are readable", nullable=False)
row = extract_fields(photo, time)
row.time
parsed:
11:15:03
